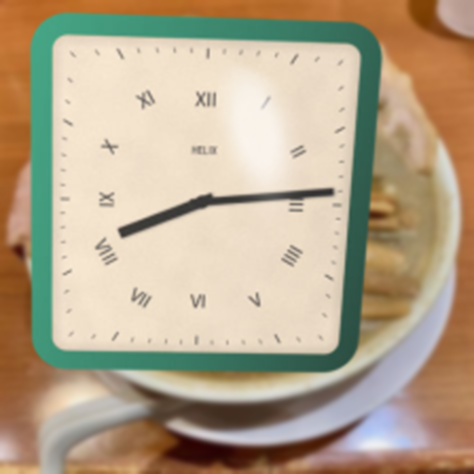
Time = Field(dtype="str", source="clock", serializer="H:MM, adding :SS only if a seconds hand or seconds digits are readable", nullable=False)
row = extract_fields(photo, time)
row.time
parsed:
8:14
